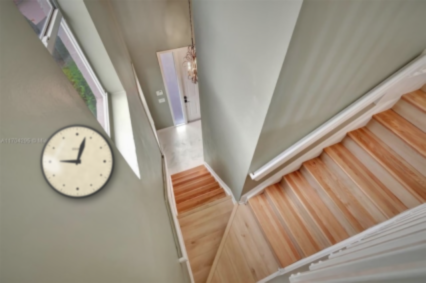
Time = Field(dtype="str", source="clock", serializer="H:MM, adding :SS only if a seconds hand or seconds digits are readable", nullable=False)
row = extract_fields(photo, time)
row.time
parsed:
9:03
